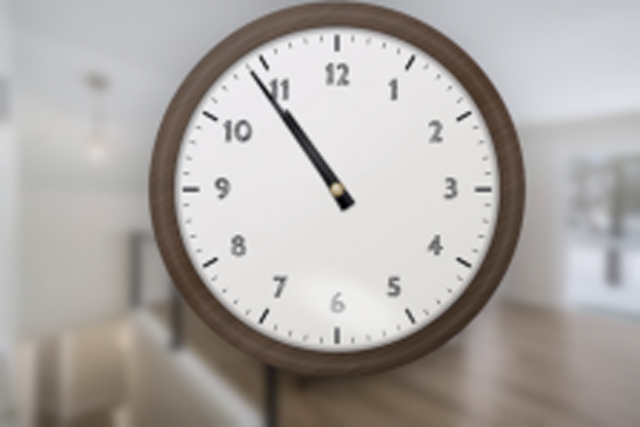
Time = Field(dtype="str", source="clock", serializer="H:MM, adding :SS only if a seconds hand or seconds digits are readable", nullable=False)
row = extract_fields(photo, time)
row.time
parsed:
10:54
